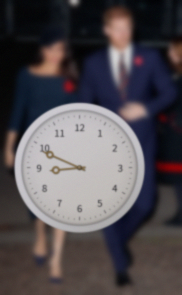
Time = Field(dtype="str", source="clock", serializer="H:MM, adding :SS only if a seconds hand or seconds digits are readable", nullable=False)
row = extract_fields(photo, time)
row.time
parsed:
8:49
